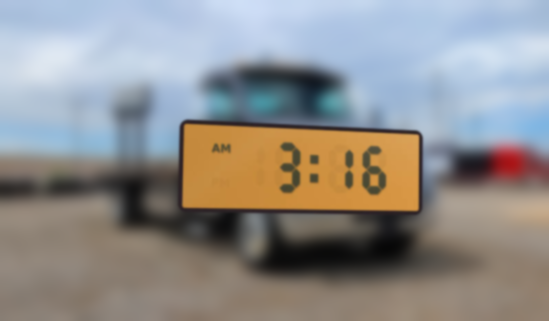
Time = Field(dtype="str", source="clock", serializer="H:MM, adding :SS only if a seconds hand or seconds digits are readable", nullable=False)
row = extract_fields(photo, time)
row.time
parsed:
3:16
